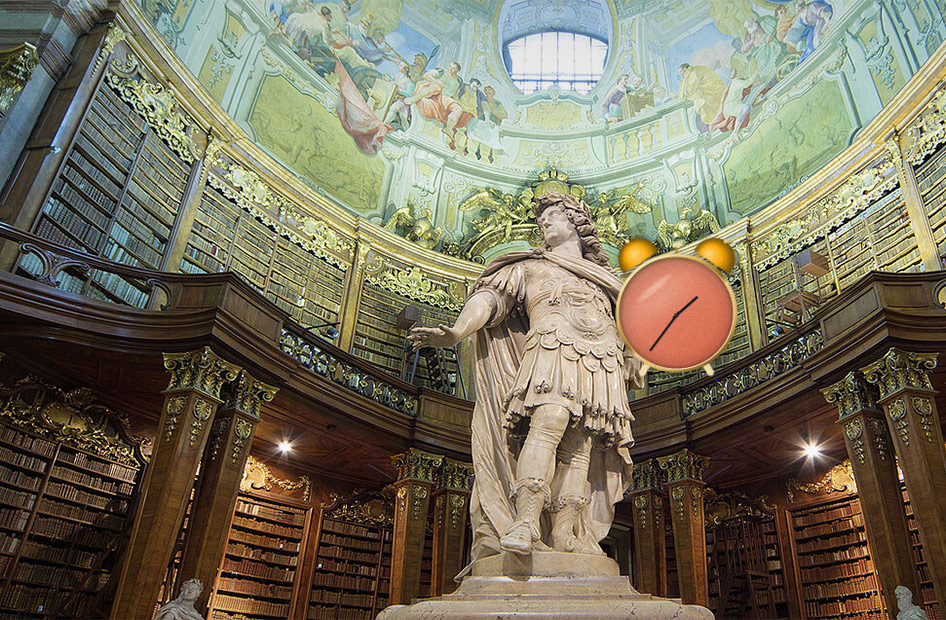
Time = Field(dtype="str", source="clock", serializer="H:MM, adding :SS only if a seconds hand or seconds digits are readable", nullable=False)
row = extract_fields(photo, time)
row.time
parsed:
1:36
